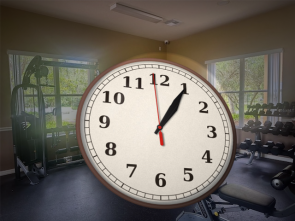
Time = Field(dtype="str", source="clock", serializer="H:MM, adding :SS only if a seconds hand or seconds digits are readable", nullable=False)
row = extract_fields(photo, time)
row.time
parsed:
1:04:59
